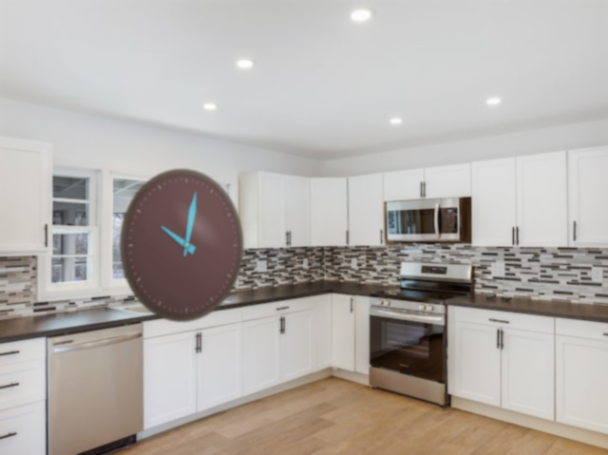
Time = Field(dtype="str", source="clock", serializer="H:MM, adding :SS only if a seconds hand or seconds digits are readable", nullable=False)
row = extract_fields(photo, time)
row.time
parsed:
10:02
